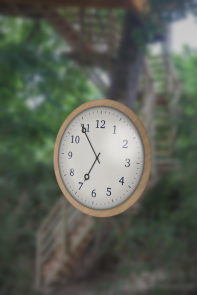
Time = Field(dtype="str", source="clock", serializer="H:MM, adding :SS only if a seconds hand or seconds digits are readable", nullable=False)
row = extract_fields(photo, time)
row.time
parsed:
6:54
